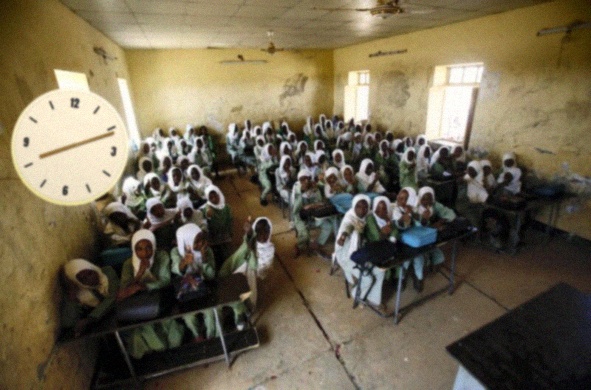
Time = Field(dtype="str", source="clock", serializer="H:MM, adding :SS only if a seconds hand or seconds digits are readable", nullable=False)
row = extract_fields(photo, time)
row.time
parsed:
8:11
